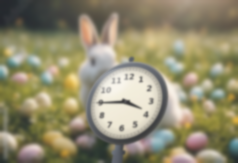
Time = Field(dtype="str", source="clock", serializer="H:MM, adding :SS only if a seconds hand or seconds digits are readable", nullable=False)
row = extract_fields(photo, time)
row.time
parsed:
3:45
